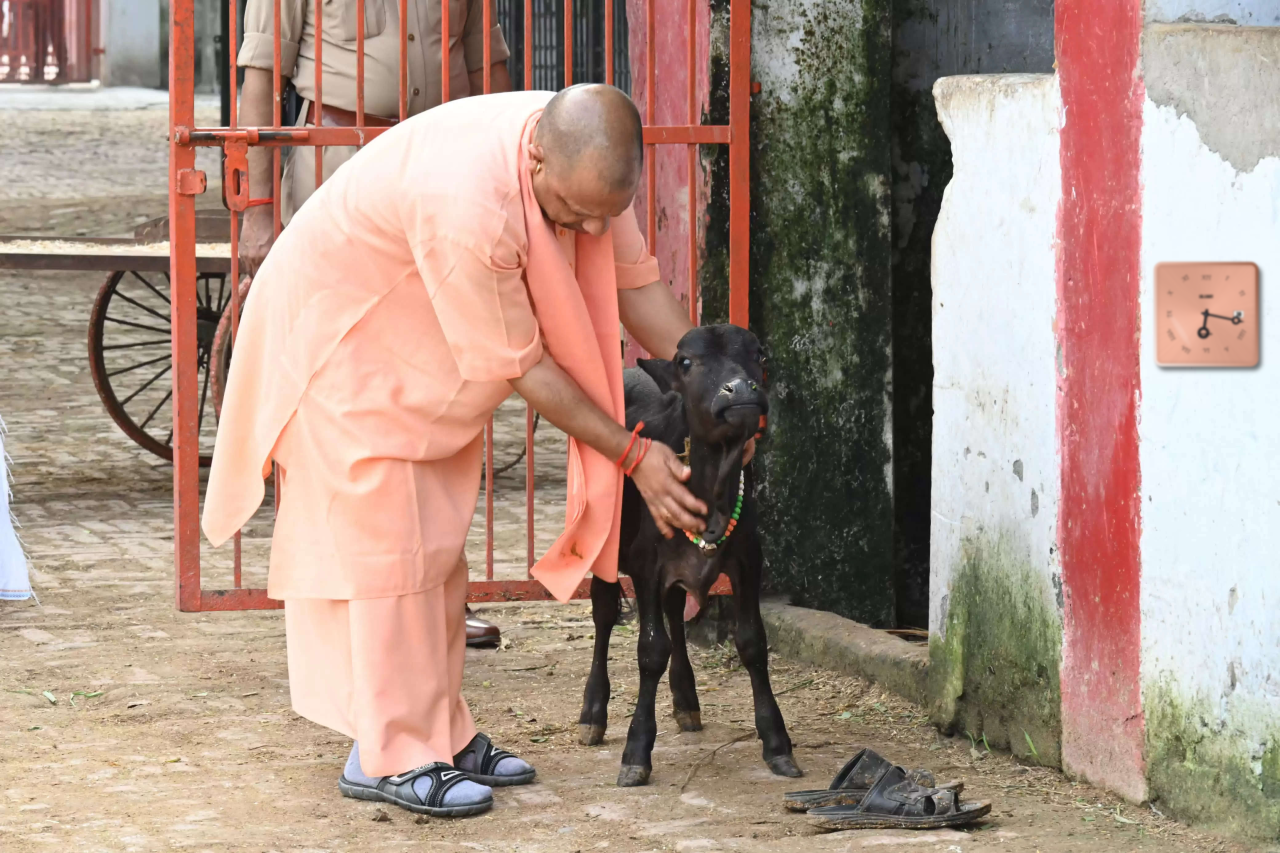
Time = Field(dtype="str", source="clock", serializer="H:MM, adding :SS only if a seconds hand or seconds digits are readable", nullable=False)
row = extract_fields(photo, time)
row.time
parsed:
6:17
